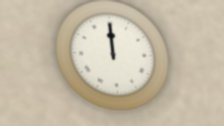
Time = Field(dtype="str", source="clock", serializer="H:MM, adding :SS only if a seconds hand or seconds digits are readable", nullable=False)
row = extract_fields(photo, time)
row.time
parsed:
12:00
